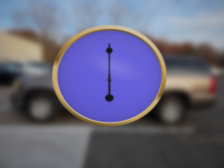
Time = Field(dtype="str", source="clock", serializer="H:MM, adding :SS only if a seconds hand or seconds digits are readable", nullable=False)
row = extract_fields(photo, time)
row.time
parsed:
6:00
